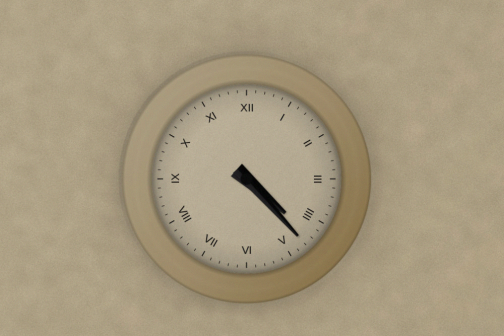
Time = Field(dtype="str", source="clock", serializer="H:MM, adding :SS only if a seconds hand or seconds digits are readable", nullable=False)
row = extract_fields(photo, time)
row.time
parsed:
4:23
